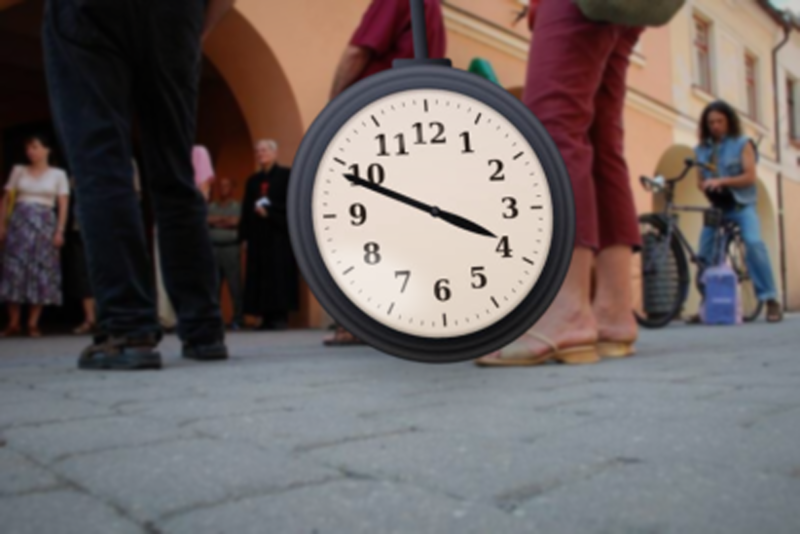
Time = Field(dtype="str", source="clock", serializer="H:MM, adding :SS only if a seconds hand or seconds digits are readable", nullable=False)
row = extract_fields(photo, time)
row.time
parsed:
3:49
